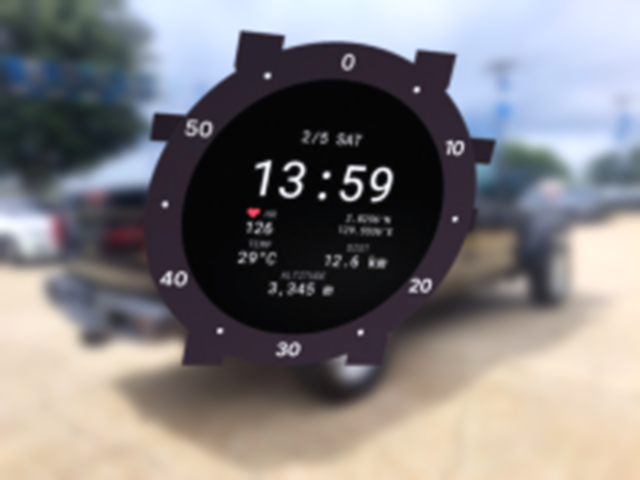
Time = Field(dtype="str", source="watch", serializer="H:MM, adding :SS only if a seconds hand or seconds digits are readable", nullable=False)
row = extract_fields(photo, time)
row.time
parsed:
13:59
